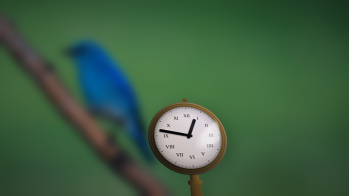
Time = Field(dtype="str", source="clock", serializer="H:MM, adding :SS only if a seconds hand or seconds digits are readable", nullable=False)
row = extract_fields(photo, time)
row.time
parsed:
12:47
